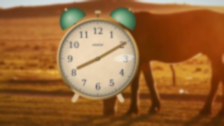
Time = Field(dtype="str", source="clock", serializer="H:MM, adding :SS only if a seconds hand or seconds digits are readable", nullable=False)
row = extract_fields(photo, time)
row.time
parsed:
8:10
